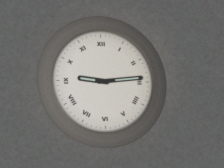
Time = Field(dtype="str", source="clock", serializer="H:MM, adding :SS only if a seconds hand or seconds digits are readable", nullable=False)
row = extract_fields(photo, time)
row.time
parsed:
9:14
